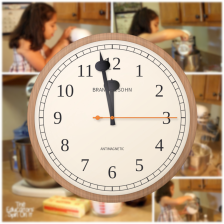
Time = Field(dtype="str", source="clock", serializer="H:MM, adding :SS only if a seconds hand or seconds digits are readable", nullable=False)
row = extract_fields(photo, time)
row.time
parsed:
11:58:15
